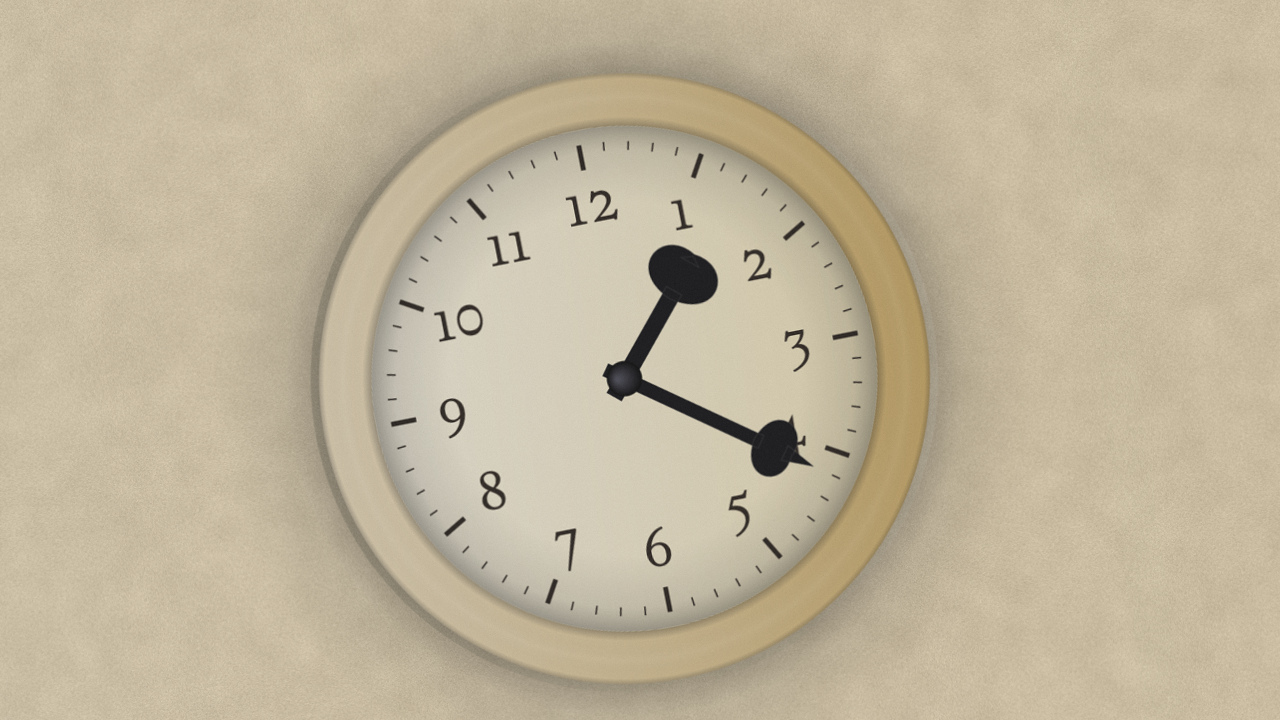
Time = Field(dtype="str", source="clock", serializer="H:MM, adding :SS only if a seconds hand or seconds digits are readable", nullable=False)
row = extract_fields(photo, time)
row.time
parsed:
1:21
